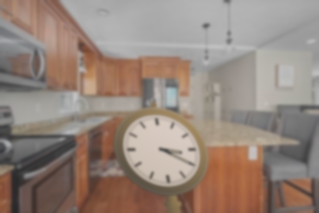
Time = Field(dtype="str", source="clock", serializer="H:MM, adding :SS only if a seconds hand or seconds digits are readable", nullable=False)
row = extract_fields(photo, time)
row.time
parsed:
3:20
